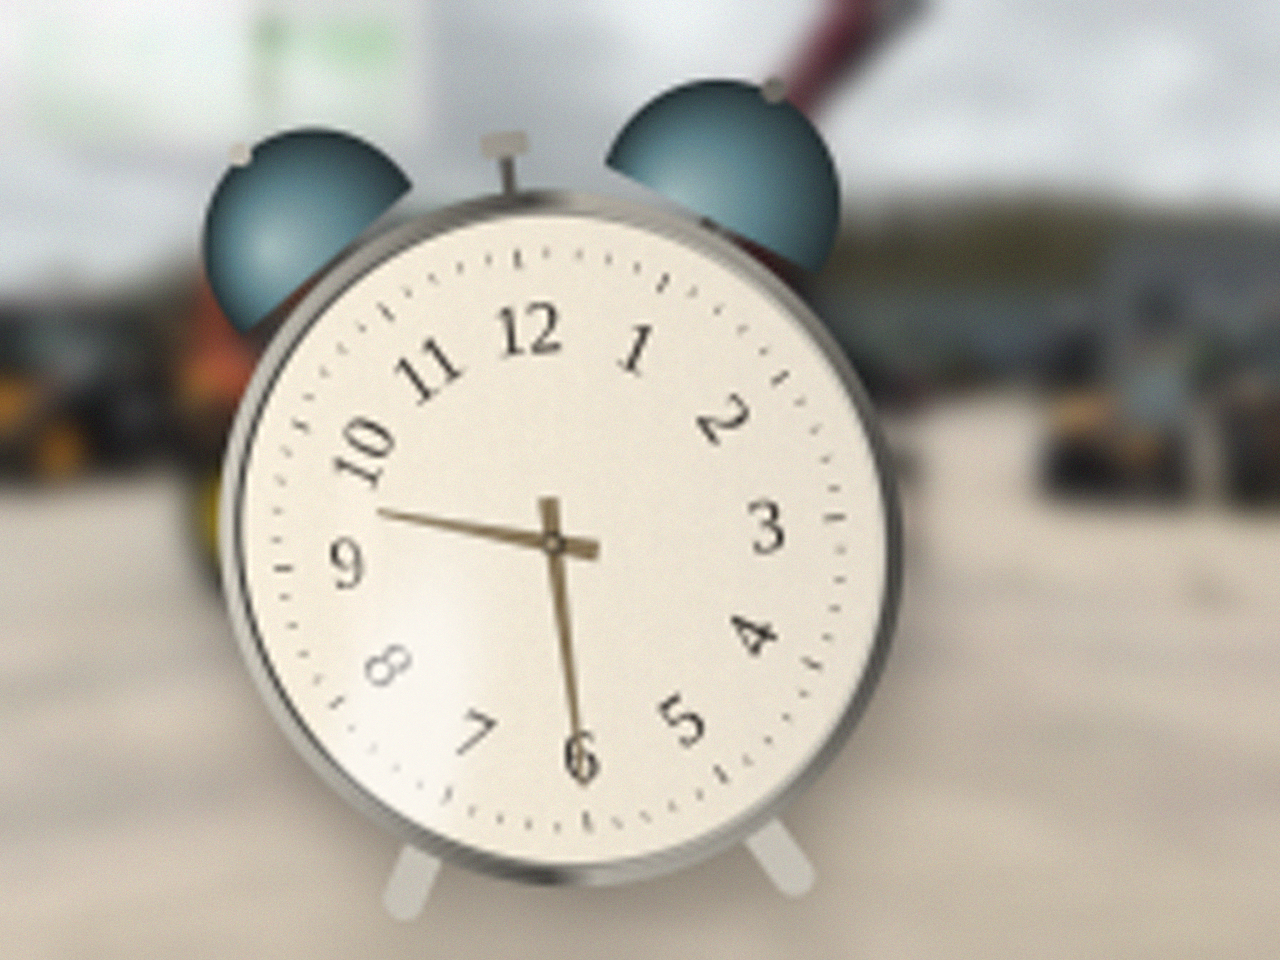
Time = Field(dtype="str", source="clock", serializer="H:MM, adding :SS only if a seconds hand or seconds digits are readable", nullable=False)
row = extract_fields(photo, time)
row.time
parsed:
9:30
